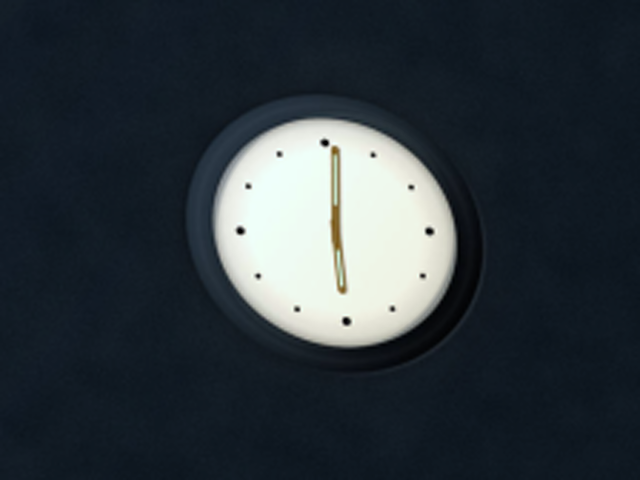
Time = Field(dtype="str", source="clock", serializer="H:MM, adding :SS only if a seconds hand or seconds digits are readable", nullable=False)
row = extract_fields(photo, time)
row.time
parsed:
6:01
